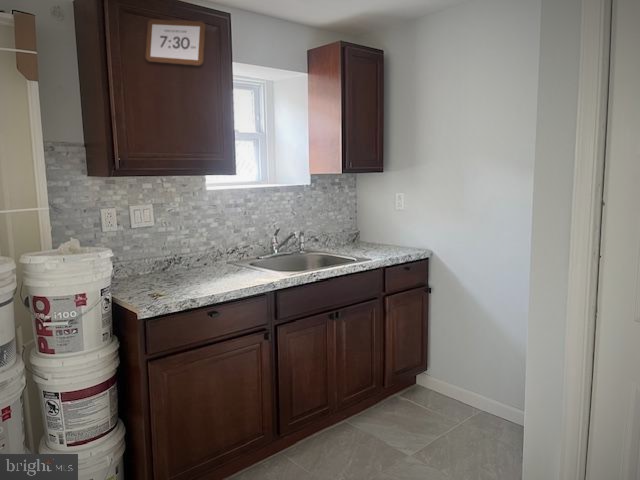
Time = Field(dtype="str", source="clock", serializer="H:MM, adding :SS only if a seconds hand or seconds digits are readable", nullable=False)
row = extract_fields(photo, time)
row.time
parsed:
7:30
